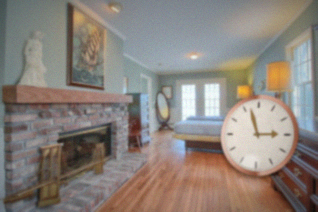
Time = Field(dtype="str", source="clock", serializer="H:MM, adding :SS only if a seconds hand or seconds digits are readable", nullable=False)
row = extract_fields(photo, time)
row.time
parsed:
2:57
